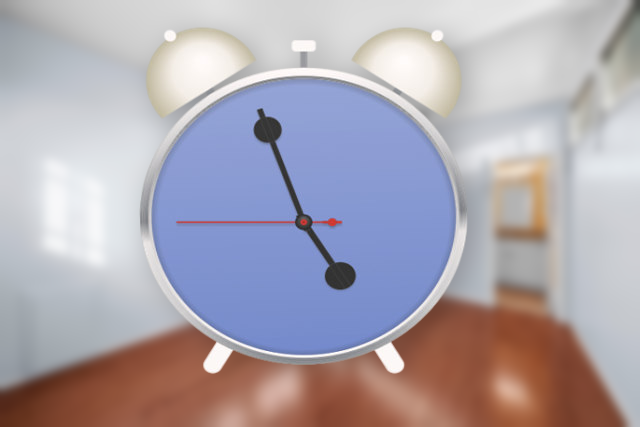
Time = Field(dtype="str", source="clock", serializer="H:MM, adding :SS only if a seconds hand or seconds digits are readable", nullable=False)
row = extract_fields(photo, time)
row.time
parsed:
4:56:45
